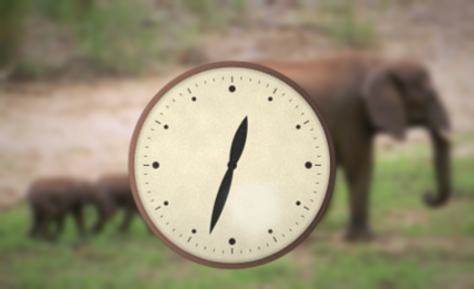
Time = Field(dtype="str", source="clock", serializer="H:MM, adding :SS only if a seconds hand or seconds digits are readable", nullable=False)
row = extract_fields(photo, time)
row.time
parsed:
12:33
